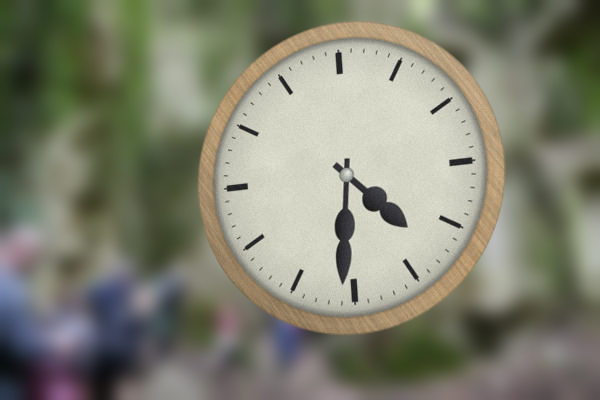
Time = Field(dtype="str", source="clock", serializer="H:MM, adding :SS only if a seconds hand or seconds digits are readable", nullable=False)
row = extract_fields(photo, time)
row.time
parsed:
4:31
